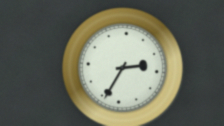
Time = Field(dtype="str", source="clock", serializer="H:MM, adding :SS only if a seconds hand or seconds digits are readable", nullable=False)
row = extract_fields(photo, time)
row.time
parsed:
2:34
